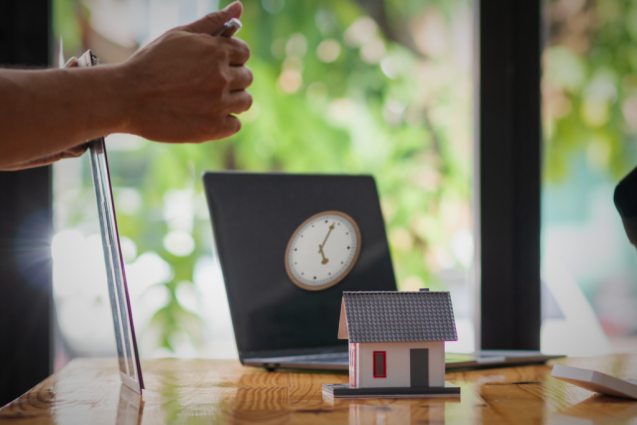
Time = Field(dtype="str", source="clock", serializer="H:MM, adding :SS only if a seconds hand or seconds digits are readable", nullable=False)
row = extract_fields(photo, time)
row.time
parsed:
5:03
